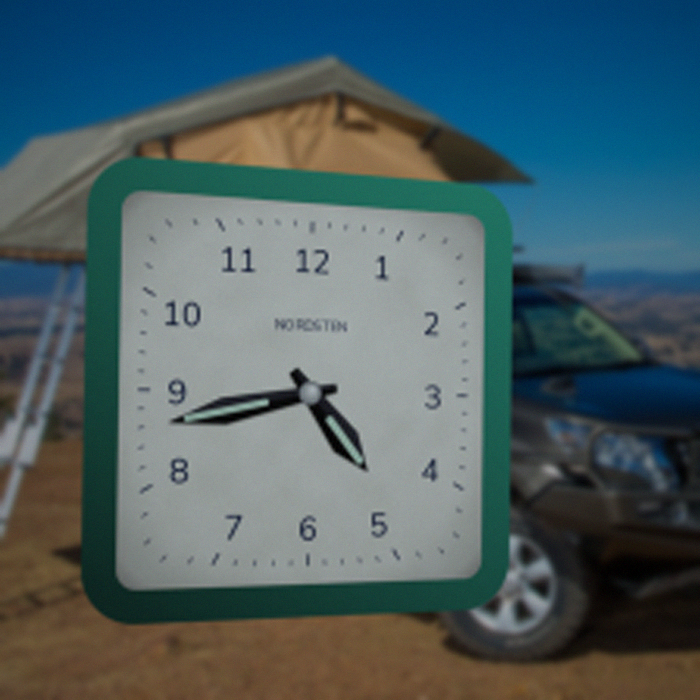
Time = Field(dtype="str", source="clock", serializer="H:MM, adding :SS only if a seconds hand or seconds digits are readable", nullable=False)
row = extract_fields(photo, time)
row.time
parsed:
4:43
